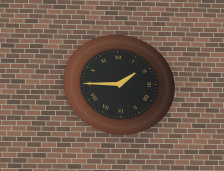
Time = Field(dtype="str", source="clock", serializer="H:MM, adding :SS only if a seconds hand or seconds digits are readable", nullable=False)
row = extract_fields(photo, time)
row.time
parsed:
1:45
